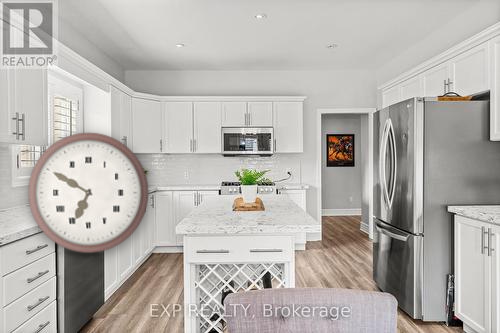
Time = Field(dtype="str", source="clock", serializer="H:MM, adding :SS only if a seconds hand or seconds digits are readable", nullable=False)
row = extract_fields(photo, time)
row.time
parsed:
6:50
